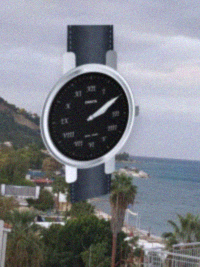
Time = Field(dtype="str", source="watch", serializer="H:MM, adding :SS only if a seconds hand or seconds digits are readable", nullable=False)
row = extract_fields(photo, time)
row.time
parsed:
2:10
